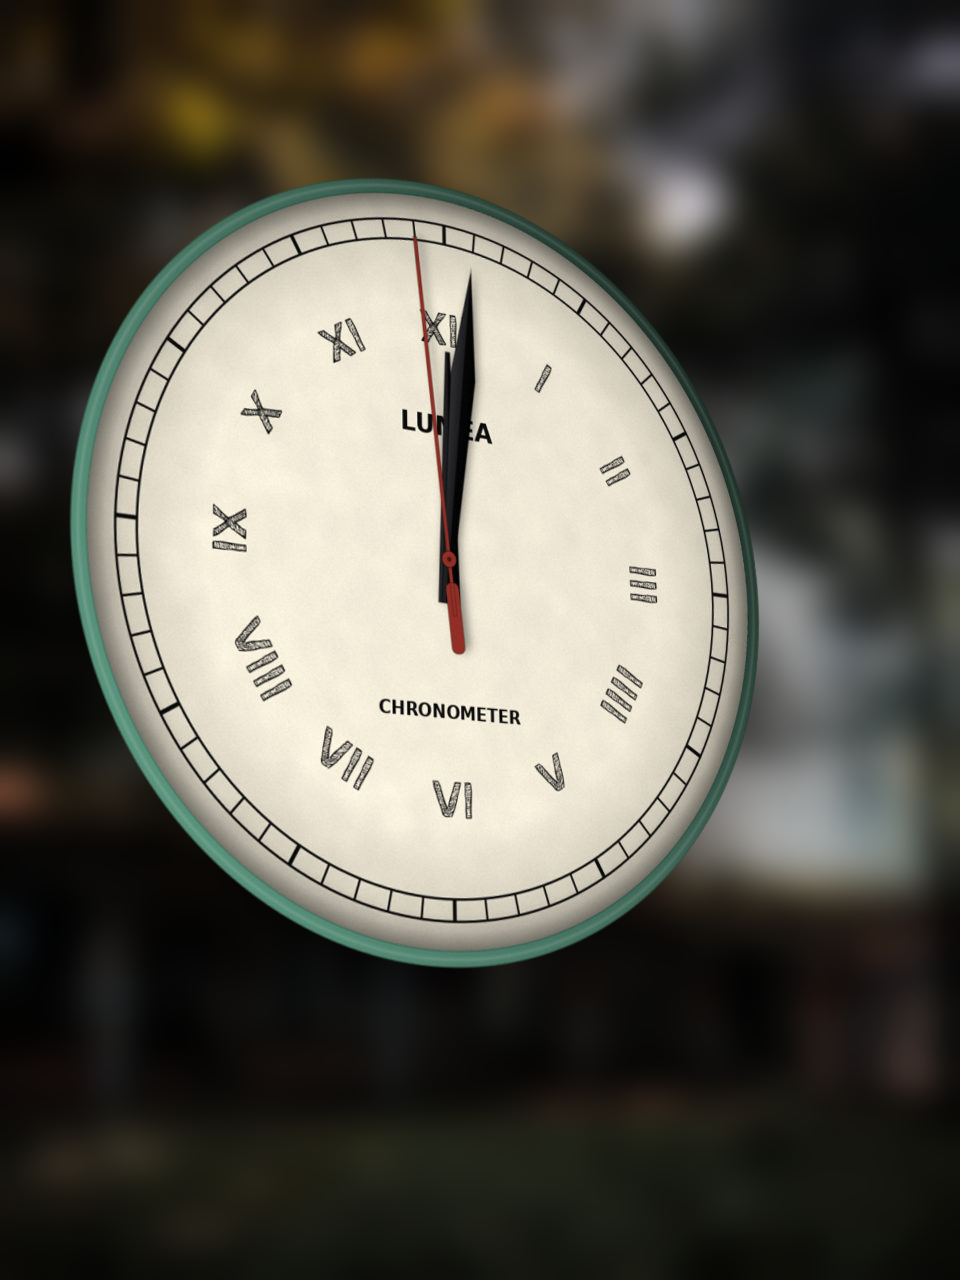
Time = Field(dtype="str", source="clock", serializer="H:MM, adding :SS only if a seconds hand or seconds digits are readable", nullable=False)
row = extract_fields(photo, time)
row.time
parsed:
12:00:59
